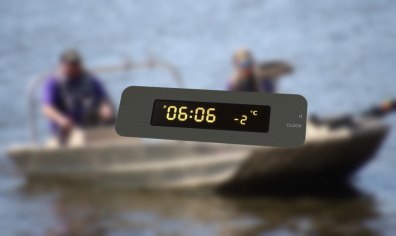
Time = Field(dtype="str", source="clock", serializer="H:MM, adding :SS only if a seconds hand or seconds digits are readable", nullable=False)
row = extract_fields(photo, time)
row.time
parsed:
6:06
